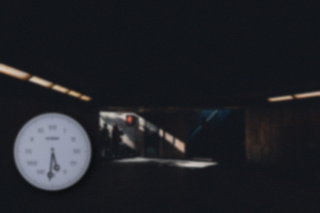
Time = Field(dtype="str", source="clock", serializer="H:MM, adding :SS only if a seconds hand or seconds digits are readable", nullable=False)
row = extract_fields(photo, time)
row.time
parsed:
5:31
